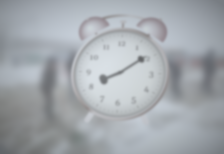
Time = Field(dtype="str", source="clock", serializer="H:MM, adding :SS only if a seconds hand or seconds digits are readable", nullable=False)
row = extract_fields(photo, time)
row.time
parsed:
8:09
